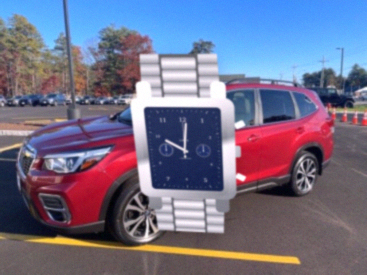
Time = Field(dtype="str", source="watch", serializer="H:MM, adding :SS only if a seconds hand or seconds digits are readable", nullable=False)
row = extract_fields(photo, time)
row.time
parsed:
10:01
